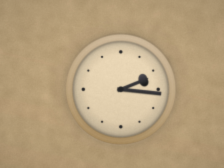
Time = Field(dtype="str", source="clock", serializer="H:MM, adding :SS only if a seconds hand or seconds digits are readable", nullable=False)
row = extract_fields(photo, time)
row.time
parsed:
2:16
